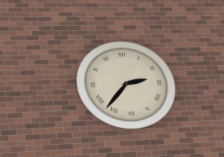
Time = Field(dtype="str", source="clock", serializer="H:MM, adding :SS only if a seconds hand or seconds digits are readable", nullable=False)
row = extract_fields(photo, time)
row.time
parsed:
2:37
